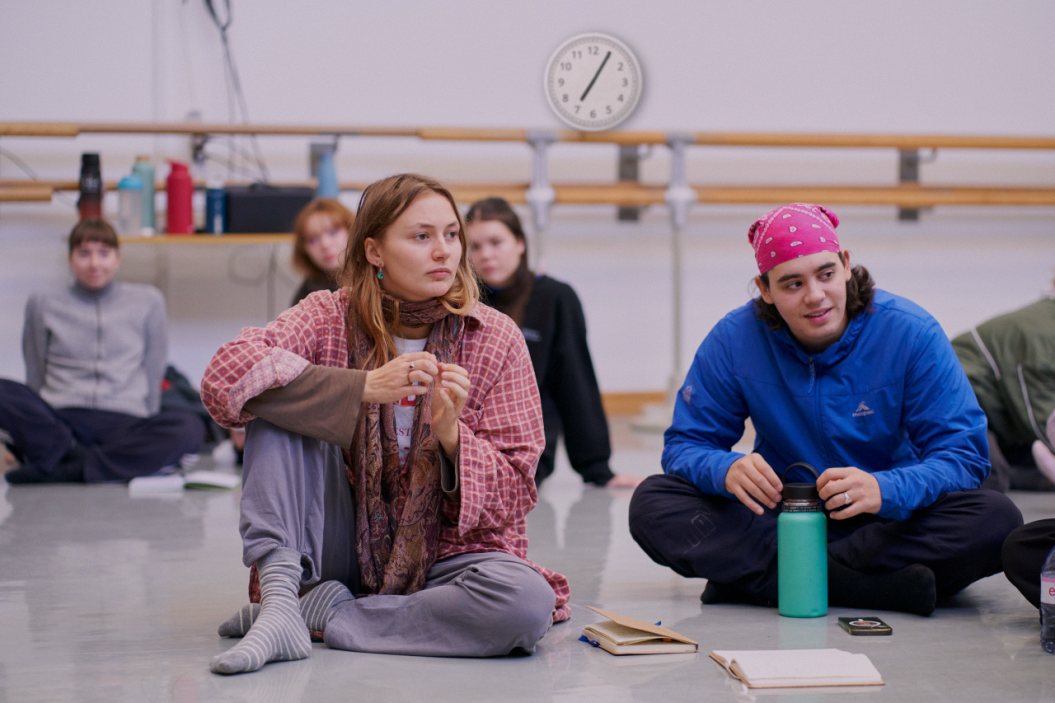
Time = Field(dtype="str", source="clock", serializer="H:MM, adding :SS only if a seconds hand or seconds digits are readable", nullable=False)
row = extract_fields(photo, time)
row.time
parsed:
7:05
